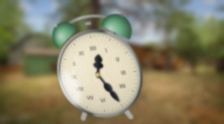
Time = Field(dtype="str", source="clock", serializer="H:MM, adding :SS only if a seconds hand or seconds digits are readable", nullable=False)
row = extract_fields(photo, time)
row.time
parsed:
12:25
